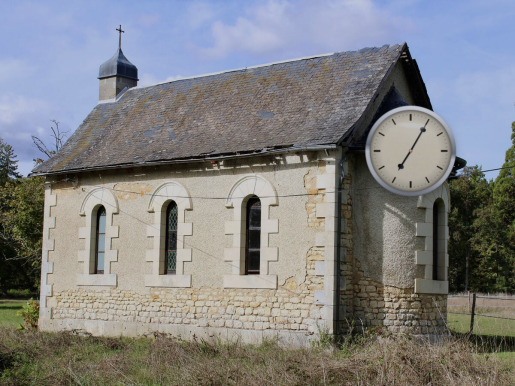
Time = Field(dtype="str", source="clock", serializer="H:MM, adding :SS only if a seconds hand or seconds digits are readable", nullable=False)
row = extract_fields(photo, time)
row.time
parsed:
7:05
